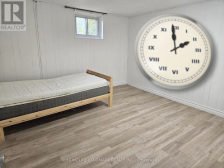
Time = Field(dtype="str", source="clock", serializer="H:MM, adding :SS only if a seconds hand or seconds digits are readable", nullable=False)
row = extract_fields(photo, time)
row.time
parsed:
1:59
